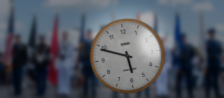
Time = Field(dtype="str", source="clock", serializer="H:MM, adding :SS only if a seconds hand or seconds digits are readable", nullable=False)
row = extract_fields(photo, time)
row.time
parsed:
5:49
